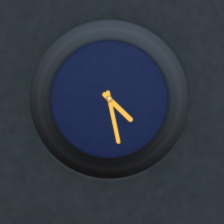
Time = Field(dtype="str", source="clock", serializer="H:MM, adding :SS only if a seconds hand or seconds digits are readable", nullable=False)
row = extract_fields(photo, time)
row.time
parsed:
4:28
